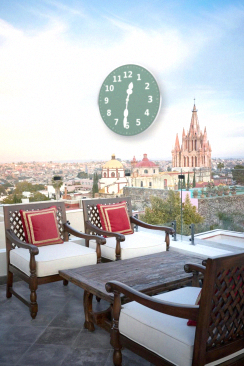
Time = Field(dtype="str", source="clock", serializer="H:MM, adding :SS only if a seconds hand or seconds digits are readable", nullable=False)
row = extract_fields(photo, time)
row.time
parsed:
12:31
